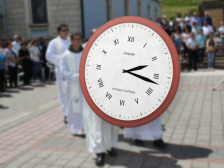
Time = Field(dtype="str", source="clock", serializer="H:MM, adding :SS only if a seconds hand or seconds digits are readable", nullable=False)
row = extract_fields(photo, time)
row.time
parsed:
2:17
